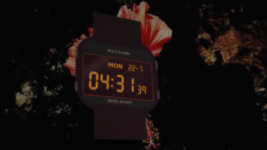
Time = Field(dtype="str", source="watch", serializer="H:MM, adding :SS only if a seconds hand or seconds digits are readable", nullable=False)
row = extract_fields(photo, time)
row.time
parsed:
4:31
